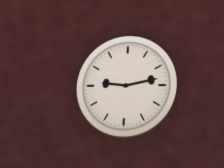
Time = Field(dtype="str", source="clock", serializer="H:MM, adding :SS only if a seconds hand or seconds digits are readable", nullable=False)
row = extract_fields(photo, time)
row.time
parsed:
9:13
